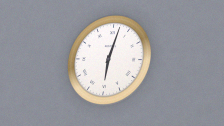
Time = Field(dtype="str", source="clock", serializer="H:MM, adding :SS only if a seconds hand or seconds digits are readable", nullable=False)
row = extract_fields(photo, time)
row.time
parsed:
6:02
